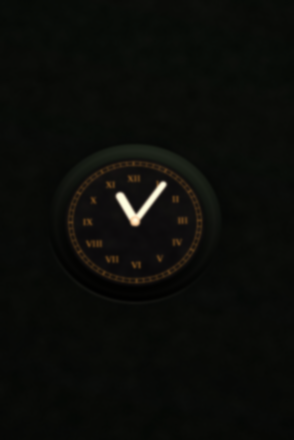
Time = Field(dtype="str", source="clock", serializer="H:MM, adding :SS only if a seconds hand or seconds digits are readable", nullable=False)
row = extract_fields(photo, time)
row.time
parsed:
11:06
